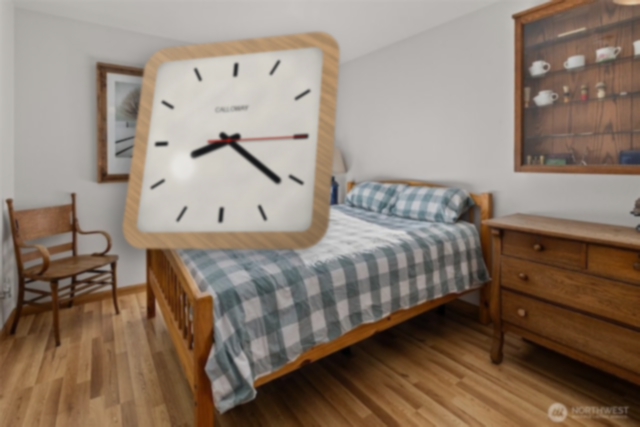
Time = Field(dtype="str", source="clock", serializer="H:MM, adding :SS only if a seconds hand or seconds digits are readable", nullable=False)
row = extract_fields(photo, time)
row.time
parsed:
8:21:15
